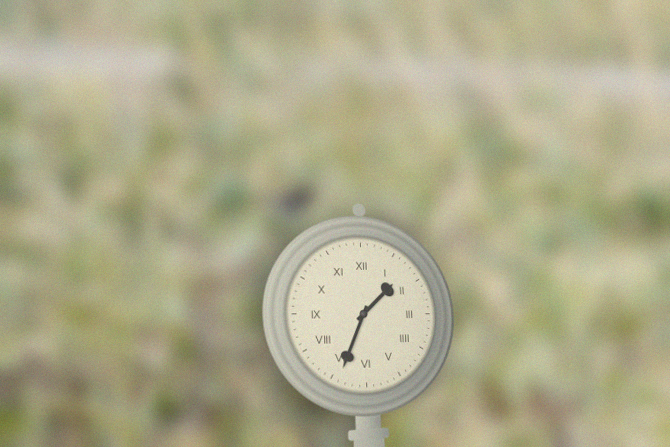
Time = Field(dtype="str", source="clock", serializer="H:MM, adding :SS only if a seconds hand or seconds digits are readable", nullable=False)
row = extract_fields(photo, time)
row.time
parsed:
1:34
